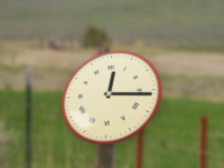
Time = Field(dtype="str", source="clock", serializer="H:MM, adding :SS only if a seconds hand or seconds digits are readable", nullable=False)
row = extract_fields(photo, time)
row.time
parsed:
12:16
